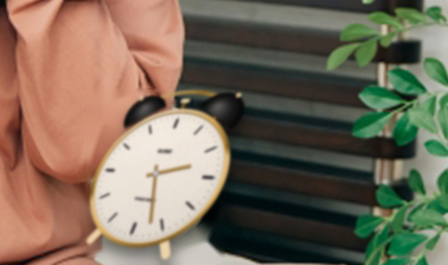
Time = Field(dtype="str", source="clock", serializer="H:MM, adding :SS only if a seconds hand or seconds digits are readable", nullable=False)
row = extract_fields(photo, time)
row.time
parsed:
2:27
